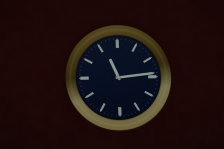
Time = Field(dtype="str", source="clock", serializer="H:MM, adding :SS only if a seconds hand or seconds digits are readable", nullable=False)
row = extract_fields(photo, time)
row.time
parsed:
11:14
